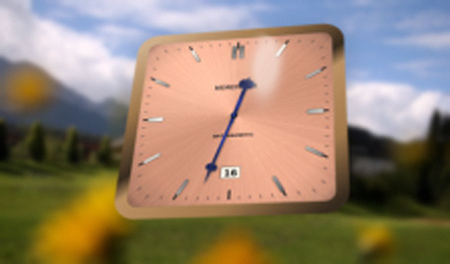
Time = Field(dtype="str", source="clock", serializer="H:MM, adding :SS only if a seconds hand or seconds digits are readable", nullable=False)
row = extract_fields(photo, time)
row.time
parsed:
12:33
